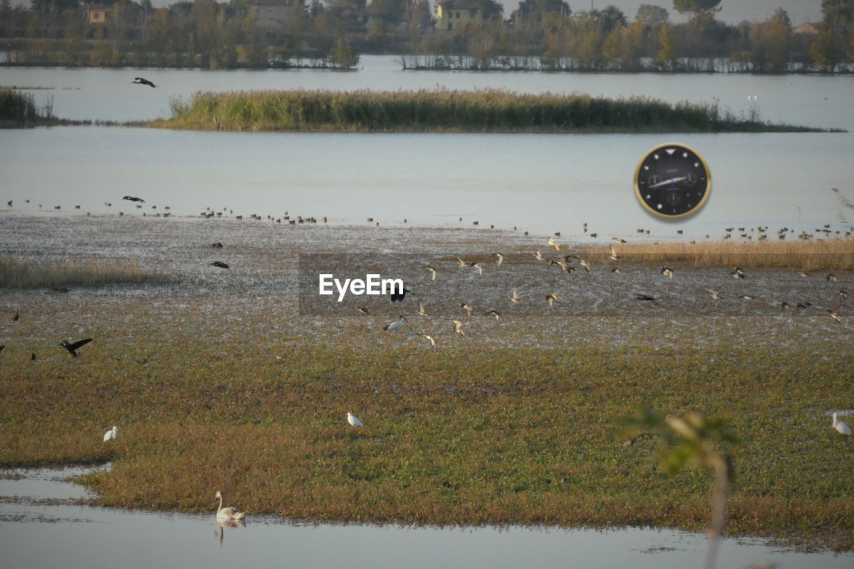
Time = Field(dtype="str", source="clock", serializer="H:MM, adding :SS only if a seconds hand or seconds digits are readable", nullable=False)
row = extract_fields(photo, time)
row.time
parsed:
2:43
